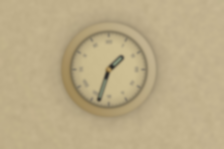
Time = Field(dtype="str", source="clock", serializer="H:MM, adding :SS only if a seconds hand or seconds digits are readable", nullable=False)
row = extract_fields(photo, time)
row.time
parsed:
1:33
